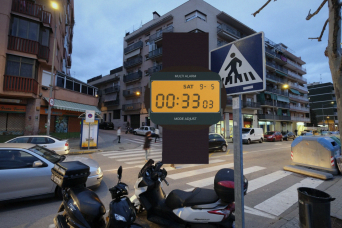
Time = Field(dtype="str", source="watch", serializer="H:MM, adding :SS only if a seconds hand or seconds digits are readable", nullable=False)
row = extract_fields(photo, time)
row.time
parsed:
0:33:03
